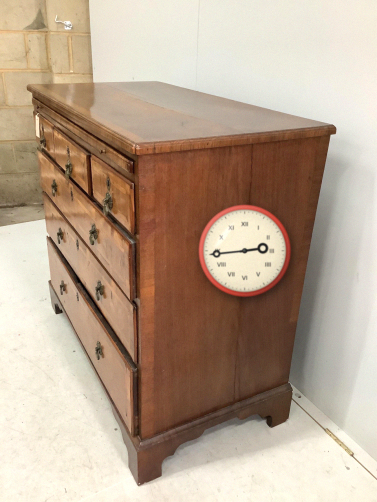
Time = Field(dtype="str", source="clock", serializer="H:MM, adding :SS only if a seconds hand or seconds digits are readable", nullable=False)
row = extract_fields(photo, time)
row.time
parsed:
2:44
